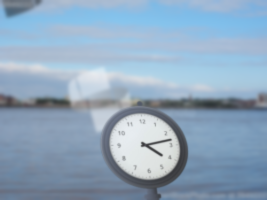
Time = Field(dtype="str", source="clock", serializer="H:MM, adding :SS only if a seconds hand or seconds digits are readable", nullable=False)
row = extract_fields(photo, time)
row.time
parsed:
4:13
